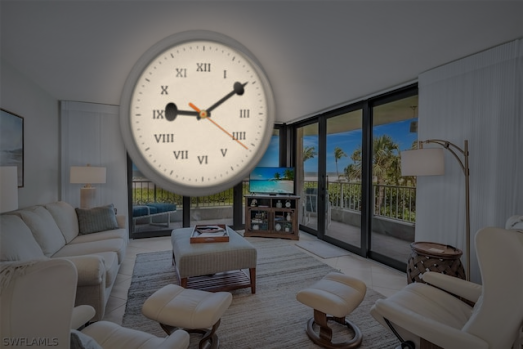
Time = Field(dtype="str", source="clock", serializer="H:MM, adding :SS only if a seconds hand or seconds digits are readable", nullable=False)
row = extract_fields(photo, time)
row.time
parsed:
9:09:21
